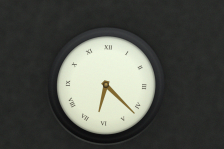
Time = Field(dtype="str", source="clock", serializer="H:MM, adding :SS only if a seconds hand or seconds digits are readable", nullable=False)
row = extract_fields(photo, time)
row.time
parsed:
6:22
